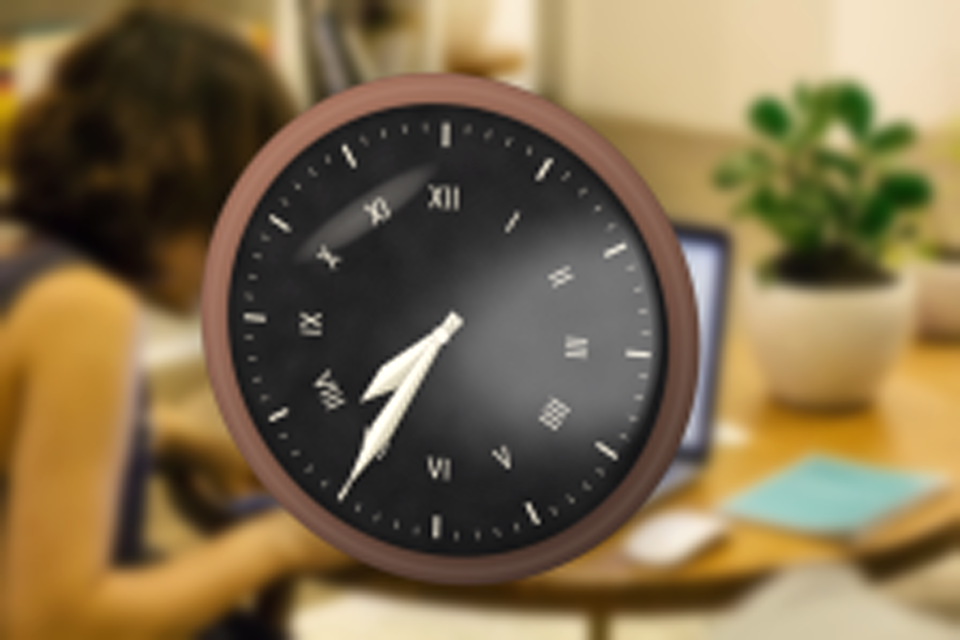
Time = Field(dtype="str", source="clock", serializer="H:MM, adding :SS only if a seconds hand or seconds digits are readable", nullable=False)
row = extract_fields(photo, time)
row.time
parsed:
7:35
